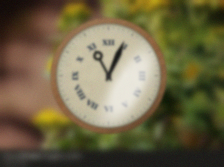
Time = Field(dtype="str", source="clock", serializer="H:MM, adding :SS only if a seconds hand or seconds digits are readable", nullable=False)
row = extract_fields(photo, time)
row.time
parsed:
11:04
